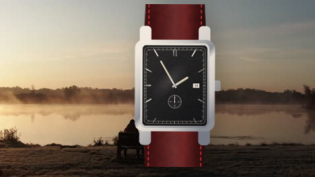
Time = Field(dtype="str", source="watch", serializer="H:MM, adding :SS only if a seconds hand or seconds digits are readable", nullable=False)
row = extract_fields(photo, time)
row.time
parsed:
1:55
